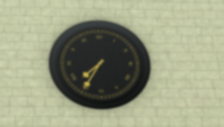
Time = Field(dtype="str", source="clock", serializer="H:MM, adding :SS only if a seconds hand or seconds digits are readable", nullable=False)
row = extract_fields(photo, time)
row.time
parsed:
7:35
